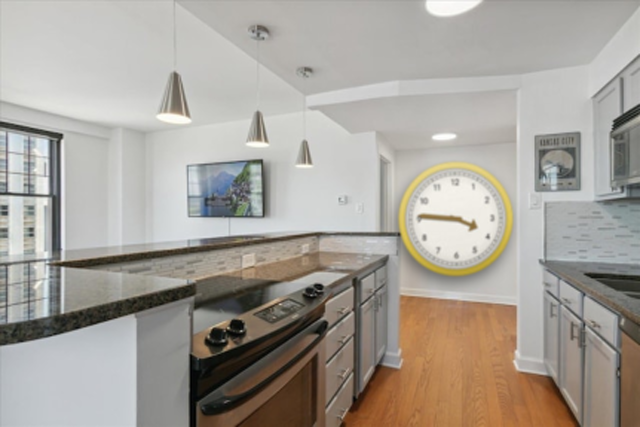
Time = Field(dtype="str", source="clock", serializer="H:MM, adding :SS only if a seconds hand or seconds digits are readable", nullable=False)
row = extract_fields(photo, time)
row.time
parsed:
3:46
